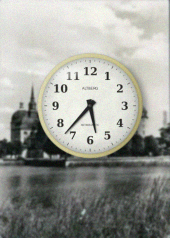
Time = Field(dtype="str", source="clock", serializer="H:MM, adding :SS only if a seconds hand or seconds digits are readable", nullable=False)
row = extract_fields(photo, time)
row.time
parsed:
5:37
